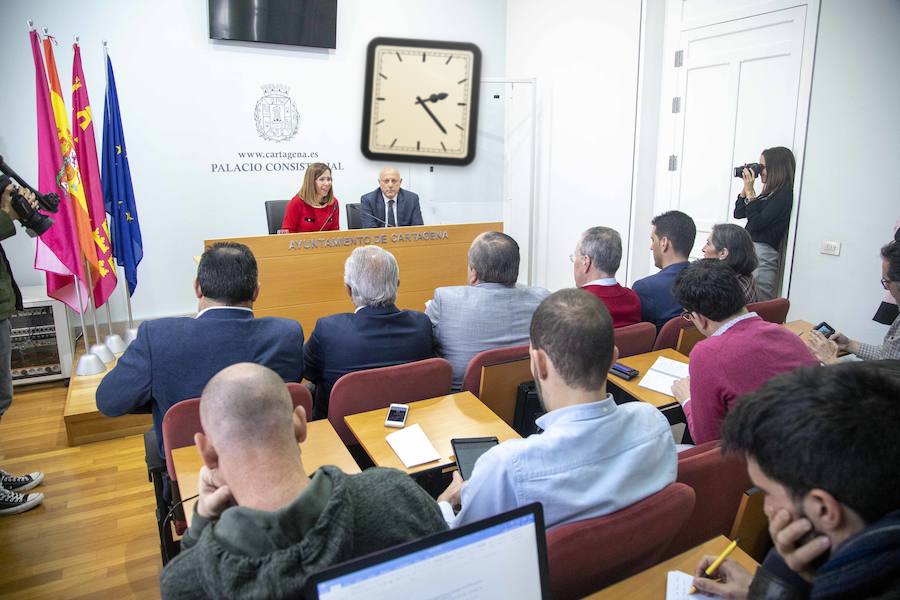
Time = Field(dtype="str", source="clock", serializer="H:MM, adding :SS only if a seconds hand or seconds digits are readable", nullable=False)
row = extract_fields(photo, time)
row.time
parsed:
2:23
